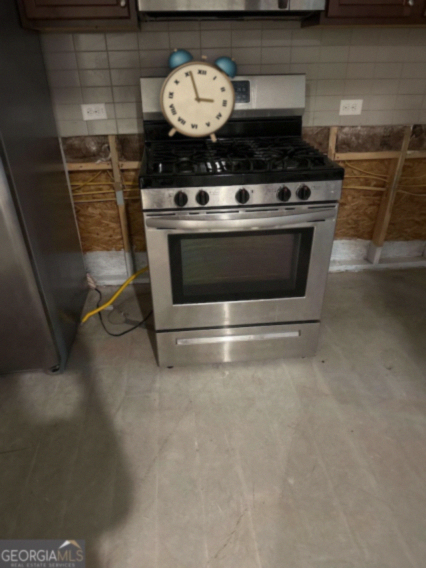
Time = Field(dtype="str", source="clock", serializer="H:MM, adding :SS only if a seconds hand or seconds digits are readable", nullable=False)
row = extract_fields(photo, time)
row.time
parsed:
2:56
